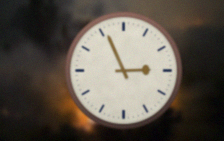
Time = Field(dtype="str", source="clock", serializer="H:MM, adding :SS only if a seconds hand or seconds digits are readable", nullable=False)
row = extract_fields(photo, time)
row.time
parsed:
2:56
